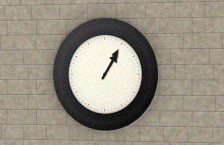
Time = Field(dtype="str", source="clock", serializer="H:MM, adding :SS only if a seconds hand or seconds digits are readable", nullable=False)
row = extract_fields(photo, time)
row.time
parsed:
1:05
